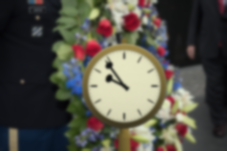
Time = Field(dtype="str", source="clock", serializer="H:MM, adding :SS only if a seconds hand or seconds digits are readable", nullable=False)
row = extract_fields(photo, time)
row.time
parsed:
9:54
